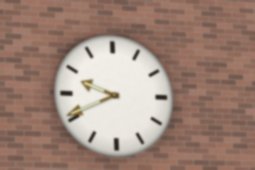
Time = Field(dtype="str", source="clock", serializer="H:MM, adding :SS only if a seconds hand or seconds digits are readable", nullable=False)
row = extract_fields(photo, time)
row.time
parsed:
9:41
